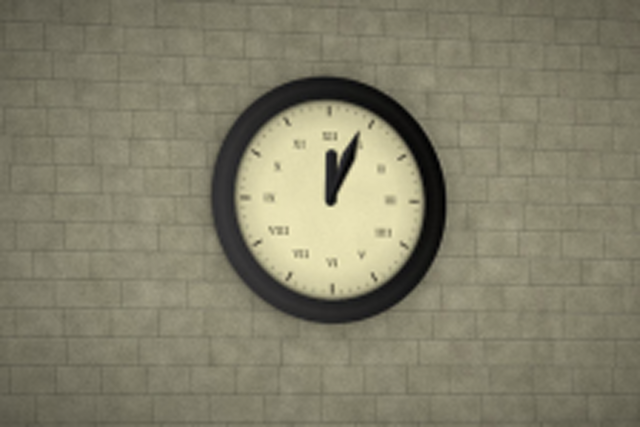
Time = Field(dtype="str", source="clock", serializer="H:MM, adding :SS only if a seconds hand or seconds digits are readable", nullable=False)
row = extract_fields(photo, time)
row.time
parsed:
12:04
